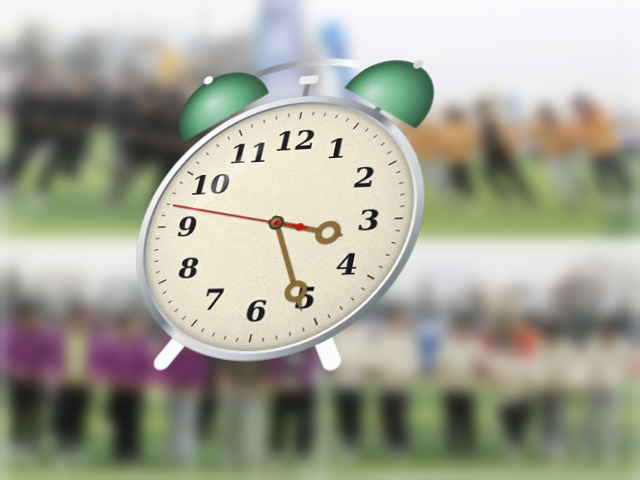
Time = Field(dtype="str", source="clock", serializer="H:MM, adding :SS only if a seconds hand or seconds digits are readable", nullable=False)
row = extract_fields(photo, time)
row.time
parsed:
3:25:47
